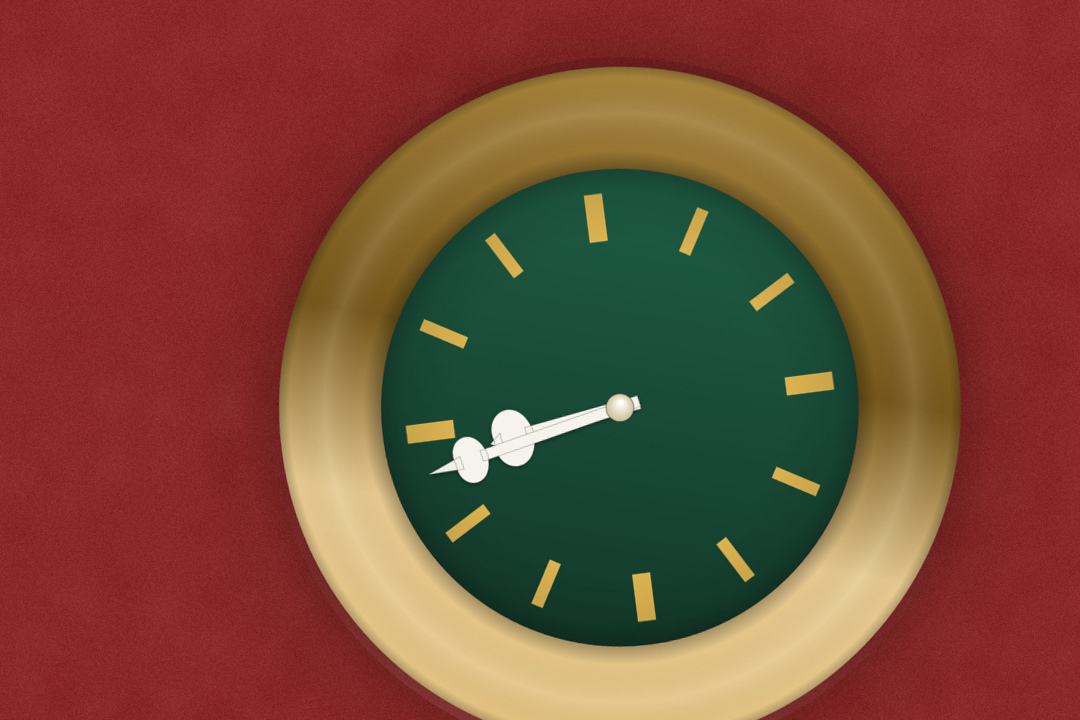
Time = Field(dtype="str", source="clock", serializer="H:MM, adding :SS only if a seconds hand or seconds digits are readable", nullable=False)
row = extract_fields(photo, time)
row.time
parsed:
8:43
